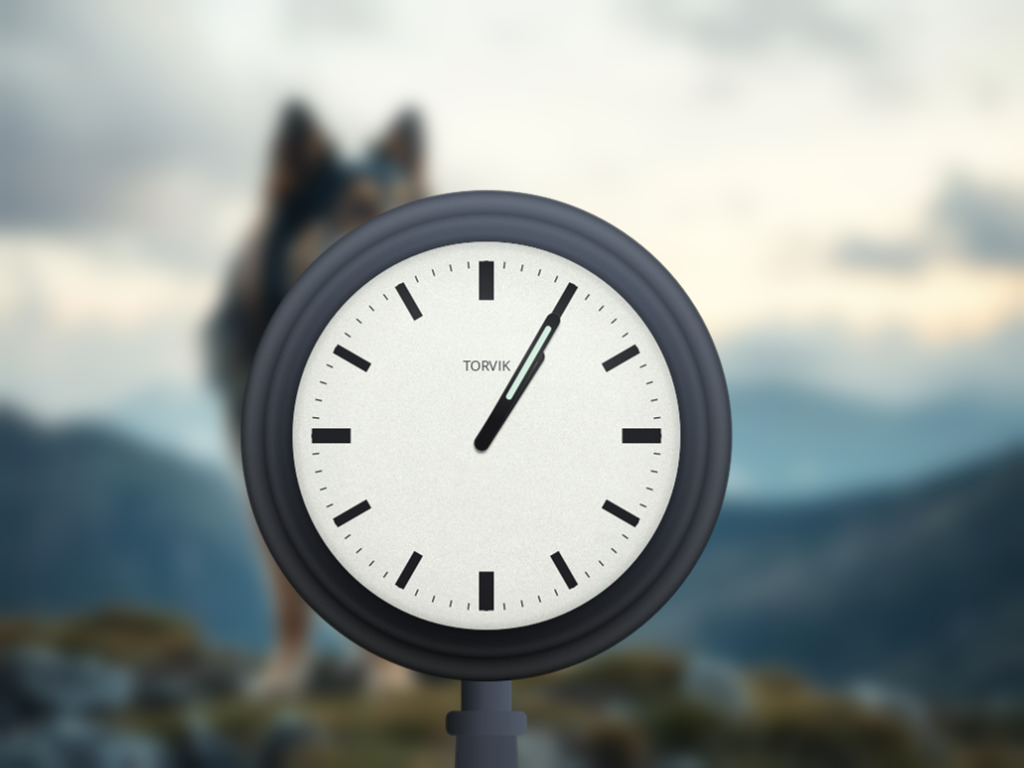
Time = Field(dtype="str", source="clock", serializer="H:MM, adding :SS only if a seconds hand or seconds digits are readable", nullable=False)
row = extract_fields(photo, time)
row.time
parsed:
1:05
